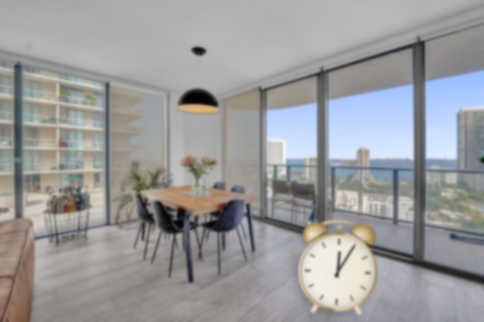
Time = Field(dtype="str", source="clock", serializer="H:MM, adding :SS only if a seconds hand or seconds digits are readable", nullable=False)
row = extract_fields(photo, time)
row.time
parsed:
12:05
